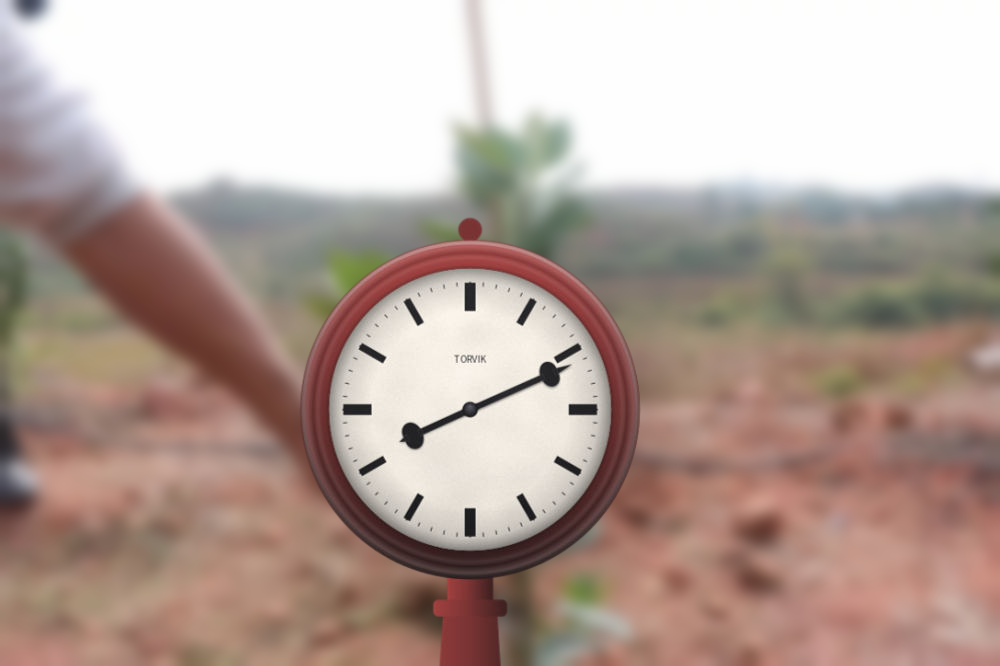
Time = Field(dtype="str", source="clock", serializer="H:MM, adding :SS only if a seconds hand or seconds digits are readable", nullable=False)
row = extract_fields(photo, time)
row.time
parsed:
8:11
